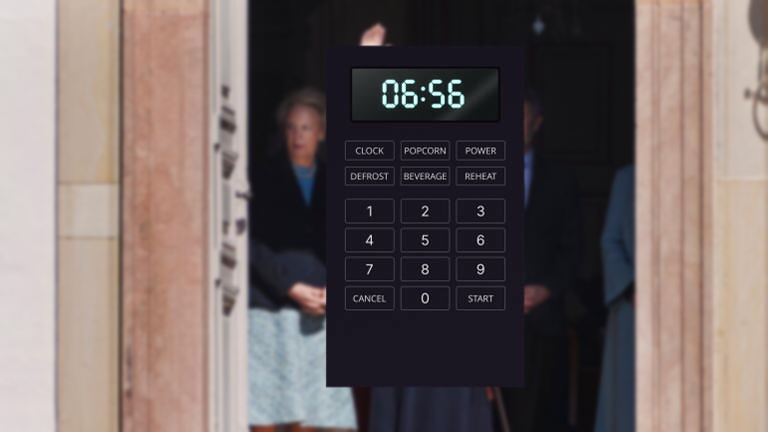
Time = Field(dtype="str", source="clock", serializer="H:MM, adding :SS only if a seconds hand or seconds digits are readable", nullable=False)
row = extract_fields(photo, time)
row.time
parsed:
6:56
